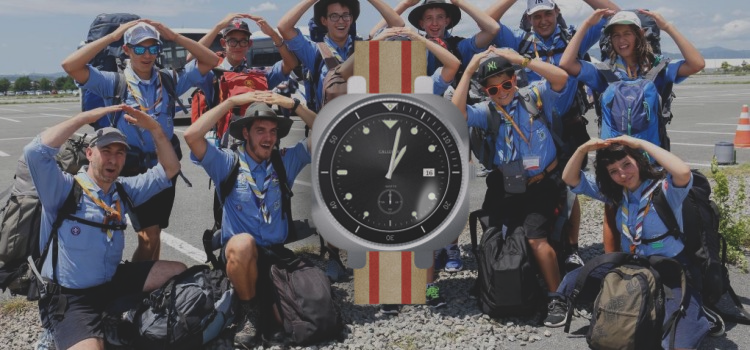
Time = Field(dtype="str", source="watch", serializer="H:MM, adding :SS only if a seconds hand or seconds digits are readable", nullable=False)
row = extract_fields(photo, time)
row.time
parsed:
1:02
